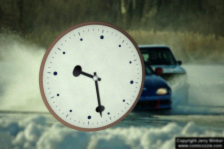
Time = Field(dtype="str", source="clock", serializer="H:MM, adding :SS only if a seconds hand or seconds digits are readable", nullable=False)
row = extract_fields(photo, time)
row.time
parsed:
9:27
